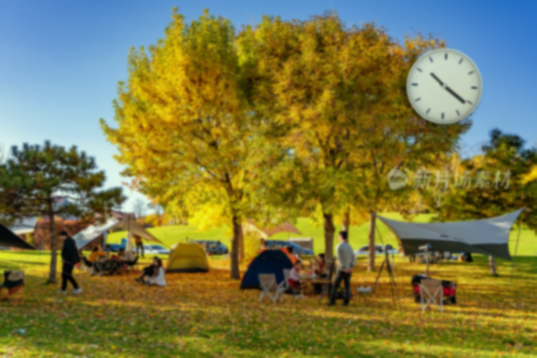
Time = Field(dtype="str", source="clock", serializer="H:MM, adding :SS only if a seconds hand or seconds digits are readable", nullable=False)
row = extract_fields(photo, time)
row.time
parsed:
10:21
